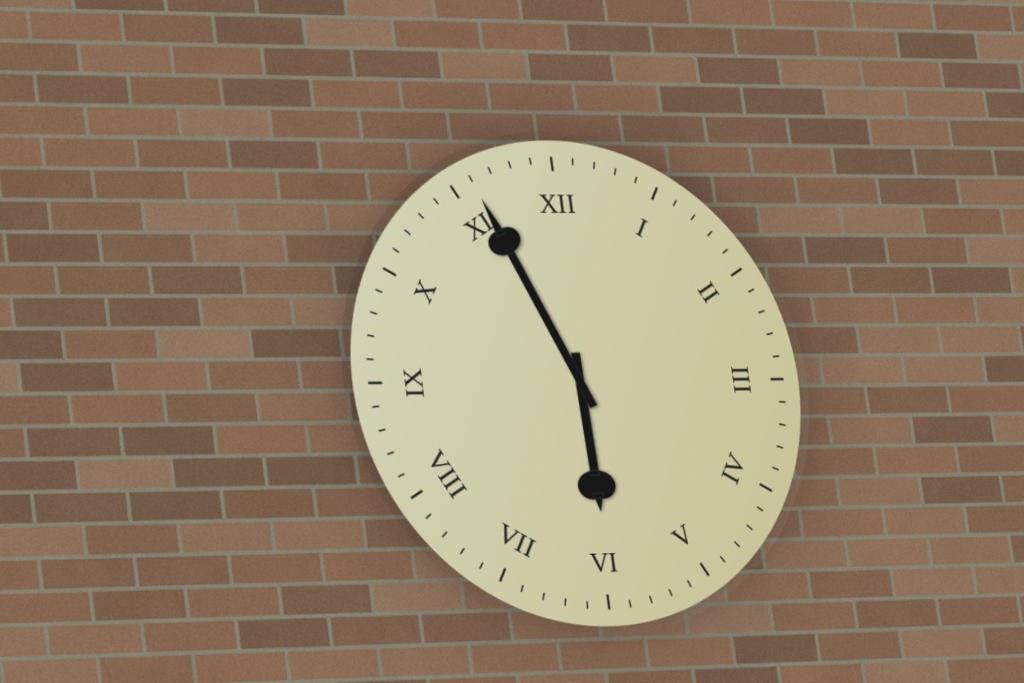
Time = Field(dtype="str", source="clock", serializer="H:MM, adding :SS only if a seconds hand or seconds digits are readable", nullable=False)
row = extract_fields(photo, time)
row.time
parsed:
5:56
